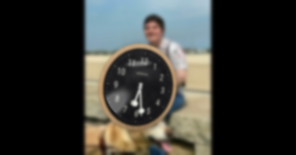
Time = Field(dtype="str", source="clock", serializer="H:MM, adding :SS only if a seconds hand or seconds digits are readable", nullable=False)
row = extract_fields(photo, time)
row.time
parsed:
6:28
